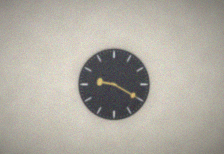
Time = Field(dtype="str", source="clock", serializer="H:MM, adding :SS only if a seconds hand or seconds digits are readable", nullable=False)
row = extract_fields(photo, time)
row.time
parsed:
9:20
